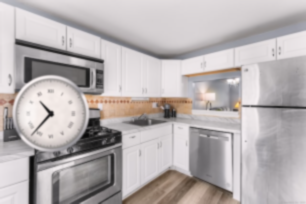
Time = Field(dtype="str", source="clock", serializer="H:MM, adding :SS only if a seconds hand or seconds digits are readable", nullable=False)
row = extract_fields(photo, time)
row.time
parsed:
10:37
